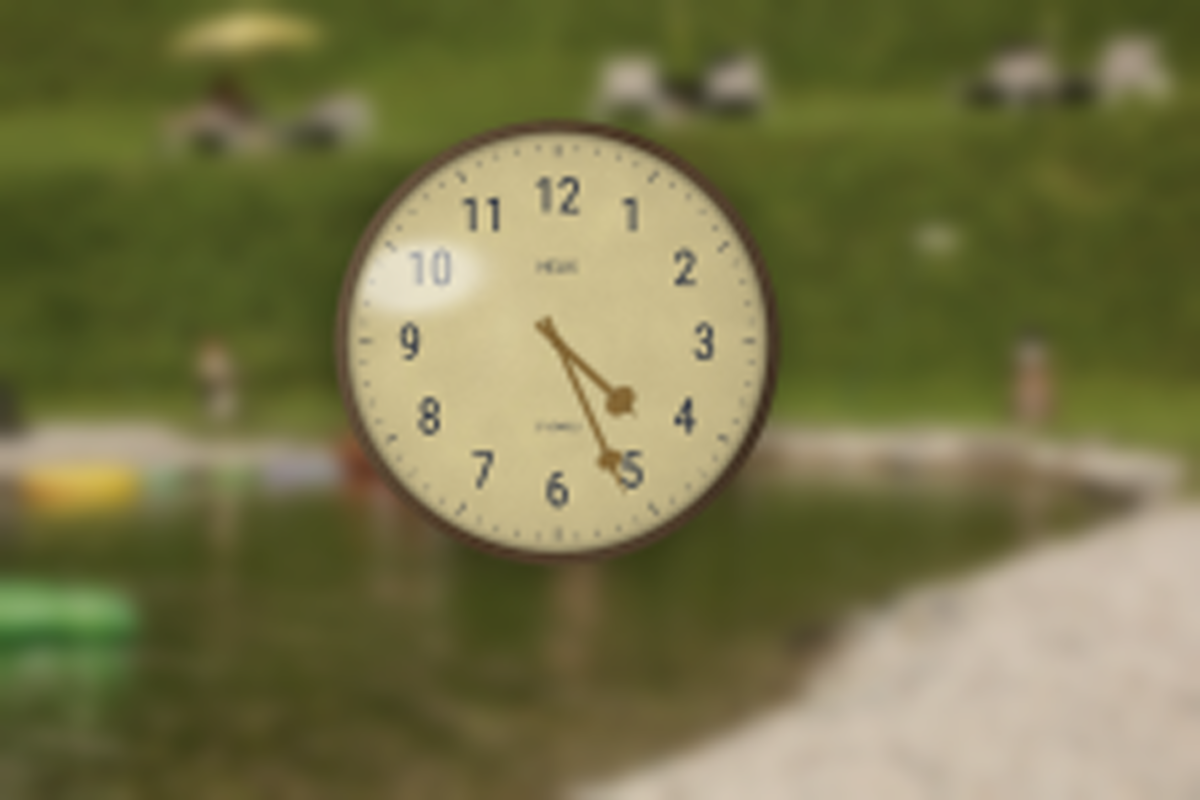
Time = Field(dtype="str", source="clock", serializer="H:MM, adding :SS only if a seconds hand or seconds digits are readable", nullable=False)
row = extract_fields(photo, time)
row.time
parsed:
4:26
